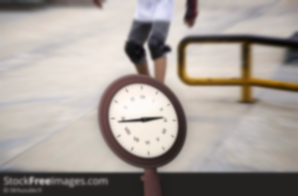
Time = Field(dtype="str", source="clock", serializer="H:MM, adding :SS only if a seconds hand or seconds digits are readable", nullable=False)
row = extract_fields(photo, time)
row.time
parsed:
2:44
